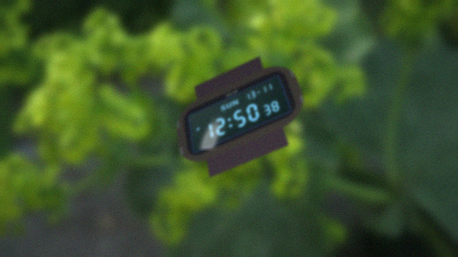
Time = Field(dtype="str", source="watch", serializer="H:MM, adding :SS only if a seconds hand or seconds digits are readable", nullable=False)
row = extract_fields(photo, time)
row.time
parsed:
12:50:38
